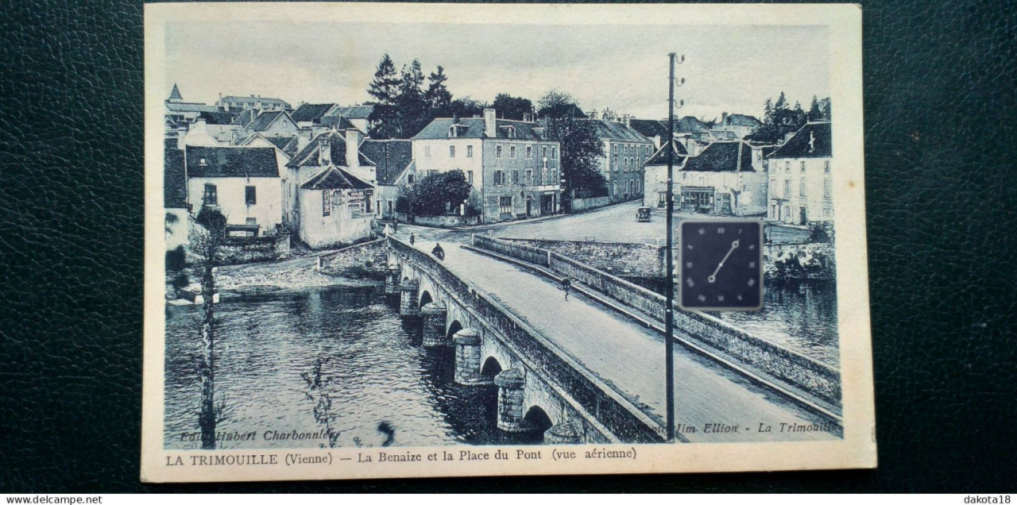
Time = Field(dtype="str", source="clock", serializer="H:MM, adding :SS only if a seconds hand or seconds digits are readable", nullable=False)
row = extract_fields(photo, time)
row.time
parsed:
7:06
